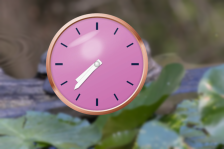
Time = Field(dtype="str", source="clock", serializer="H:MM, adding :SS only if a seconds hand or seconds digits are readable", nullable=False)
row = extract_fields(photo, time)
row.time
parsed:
7:37
